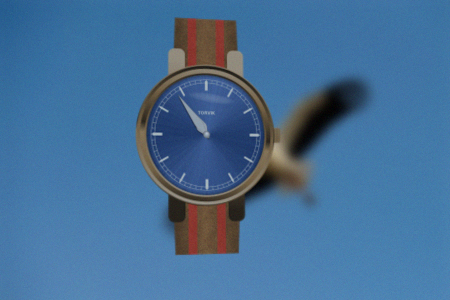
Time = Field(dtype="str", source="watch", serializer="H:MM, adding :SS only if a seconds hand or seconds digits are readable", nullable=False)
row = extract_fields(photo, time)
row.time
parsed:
10:54
